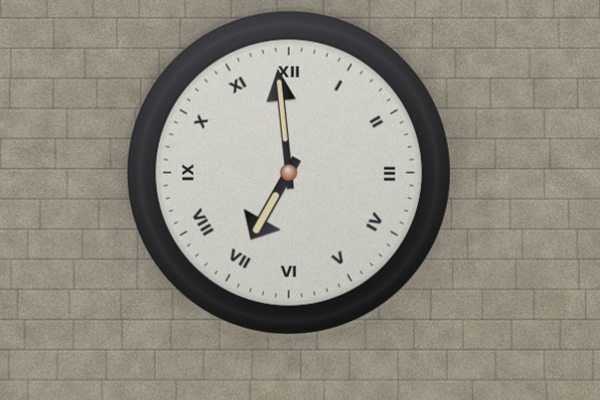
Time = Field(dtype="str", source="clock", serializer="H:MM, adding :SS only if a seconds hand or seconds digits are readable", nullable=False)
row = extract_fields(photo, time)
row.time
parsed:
6:59
